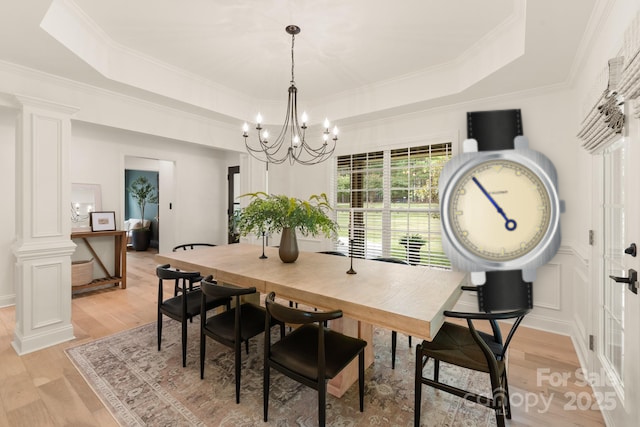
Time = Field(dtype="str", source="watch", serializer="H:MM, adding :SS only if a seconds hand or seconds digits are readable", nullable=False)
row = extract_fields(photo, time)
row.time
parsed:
4:54
